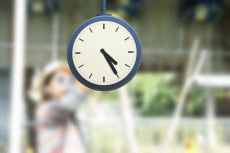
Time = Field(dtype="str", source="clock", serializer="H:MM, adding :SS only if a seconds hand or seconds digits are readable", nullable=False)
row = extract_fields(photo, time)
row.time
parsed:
4:25
